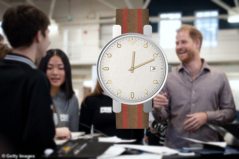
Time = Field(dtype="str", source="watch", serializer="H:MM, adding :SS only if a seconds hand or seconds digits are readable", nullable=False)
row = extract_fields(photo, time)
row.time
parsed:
12:11
